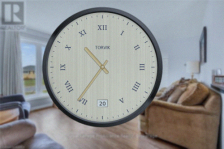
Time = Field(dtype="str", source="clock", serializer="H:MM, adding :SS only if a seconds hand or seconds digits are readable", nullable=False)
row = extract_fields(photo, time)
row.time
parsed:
10:36
